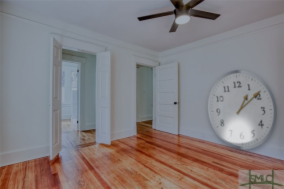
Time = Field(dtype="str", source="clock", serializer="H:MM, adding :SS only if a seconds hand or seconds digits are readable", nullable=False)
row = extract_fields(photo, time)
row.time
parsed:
1:09
